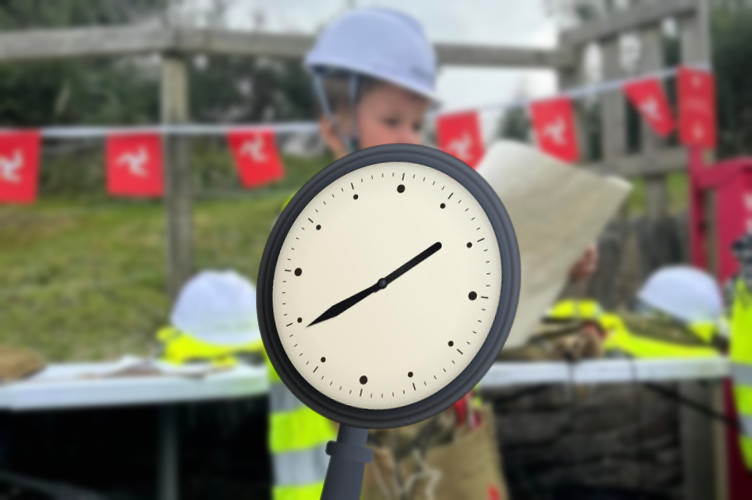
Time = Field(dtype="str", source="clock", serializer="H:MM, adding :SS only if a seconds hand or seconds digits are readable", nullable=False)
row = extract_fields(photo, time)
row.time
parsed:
1:39
